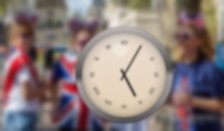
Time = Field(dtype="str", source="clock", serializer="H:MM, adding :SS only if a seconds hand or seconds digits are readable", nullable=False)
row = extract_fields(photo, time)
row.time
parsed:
5:05
